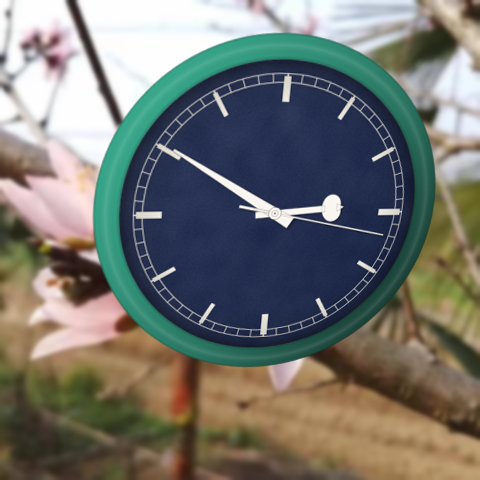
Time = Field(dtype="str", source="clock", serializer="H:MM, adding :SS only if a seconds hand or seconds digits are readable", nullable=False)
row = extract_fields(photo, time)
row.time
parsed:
2:50:17
